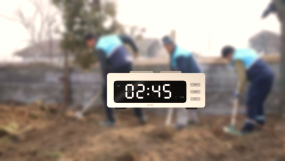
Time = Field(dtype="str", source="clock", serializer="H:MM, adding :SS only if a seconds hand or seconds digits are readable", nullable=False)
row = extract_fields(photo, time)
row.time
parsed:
2:45
